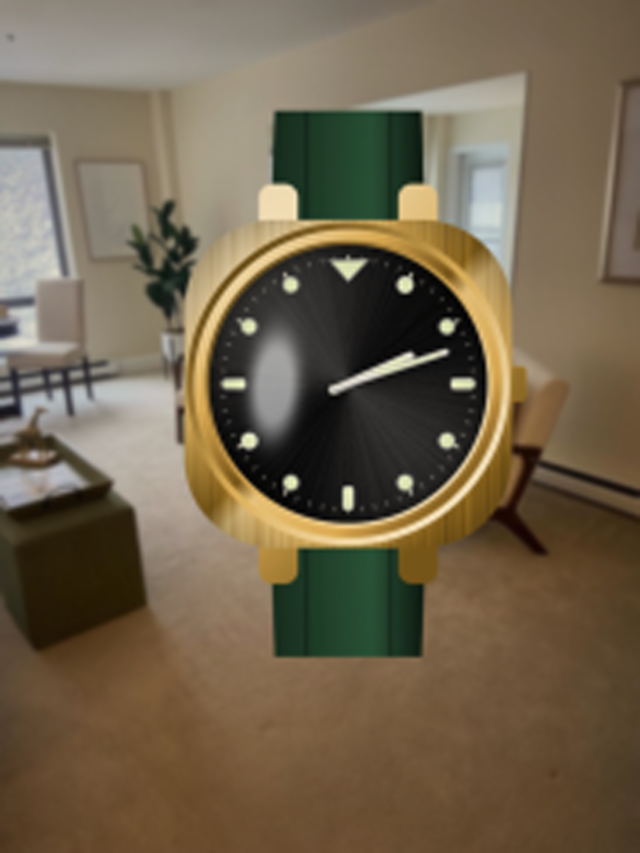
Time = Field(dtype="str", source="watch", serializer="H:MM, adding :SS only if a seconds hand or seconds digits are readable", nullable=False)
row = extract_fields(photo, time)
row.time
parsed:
2:12
